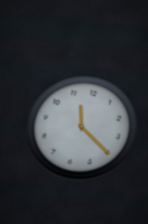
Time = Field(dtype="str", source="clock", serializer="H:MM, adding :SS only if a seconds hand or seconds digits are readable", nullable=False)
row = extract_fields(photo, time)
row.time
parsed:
11:20
